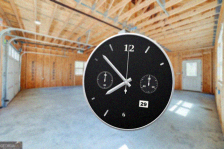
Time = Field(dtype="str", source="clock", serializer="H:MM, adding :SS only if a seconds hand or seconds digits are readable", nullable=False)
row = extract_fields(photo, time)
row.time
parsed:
7:52
